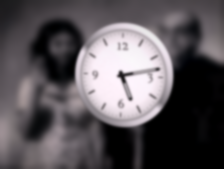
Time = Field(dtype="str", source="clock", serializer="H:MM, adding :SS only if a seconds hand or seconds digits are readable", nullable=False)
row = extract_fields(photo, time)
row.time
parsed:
5:13
